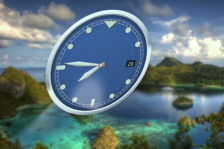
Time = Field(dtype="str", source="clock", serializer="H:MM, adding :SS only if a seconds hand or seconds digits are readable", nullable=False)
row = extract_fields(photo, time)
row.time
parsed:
7:46
